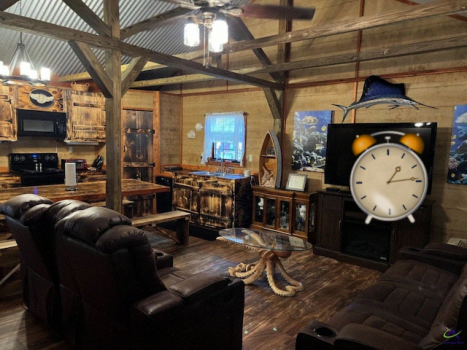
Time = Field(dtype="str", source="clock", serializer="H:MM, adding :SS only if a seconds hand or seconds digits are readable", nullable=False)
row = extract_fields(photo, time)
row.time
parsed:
1:14
